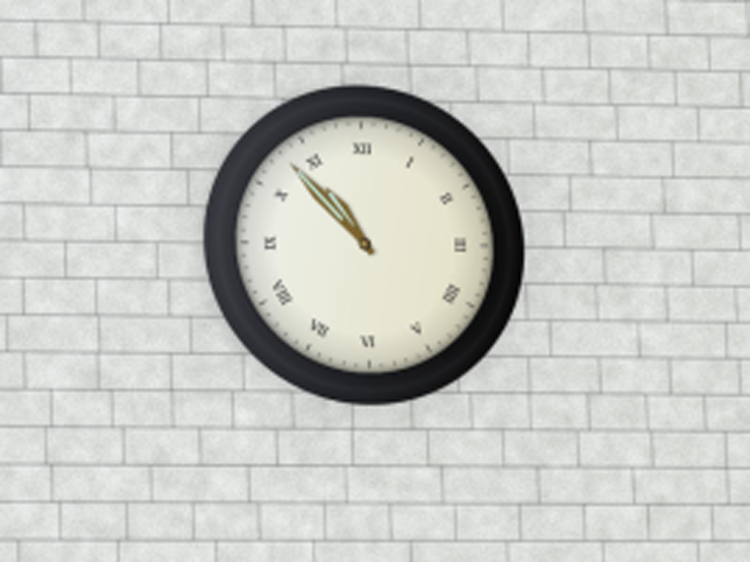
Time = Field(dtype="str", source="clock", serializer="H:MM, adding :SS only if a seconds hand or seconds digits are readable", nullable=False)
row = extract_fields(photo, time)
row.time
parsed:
10:53
